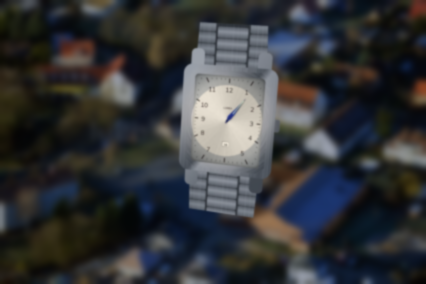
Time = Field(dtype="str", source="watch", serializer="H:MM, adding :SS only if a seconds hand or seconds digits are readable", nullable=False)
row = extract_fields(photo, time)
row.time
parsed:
1:06
